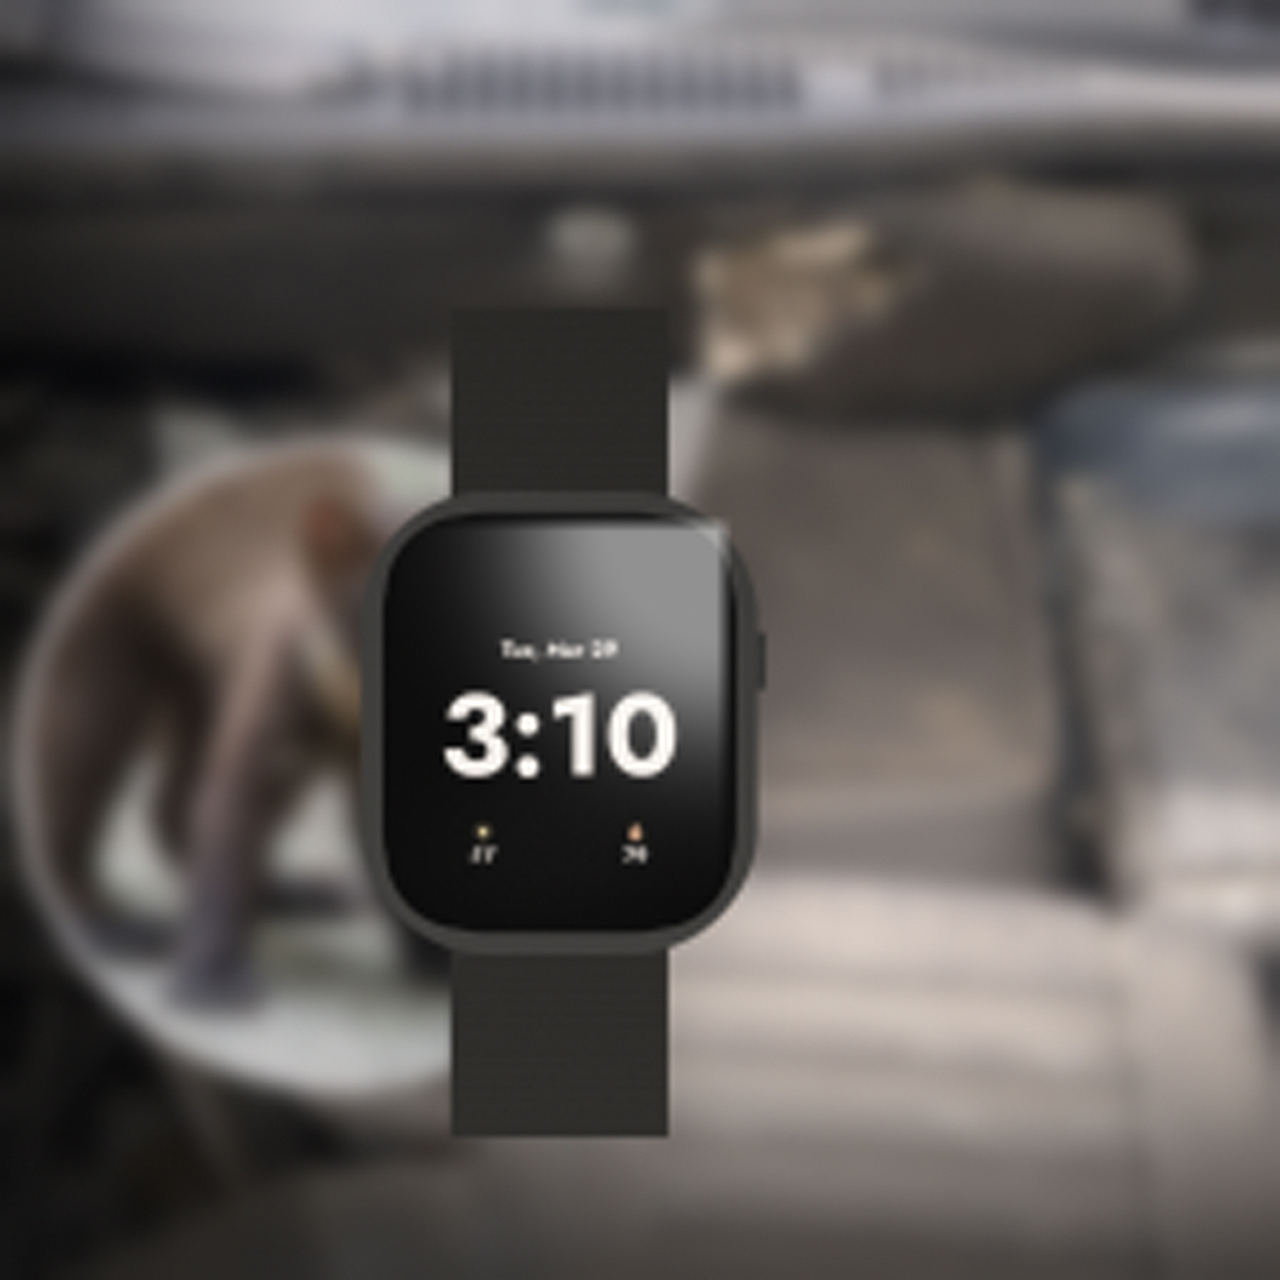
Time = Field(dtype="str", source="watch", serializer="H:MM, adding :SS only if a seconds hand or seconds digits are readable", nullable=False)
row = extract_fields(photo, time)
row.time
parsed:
3:10
